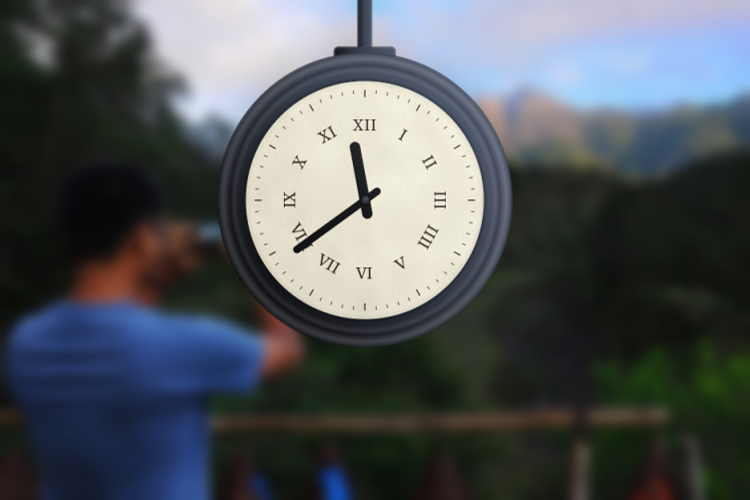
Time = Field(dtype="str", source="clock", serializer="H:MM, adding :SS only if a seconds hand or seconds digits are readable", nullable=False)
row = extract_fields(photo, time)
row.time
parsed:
11:39
